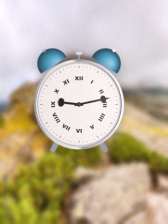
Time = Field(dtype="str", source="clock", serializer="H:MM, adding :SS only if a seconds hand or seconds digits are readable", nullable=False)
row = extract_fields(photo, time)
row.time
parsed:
9:13
